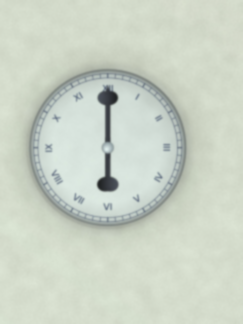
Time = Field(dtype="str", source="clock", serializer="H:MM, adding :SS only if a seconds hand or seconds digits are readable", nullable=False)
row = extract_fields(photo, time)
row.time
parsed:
6:00
